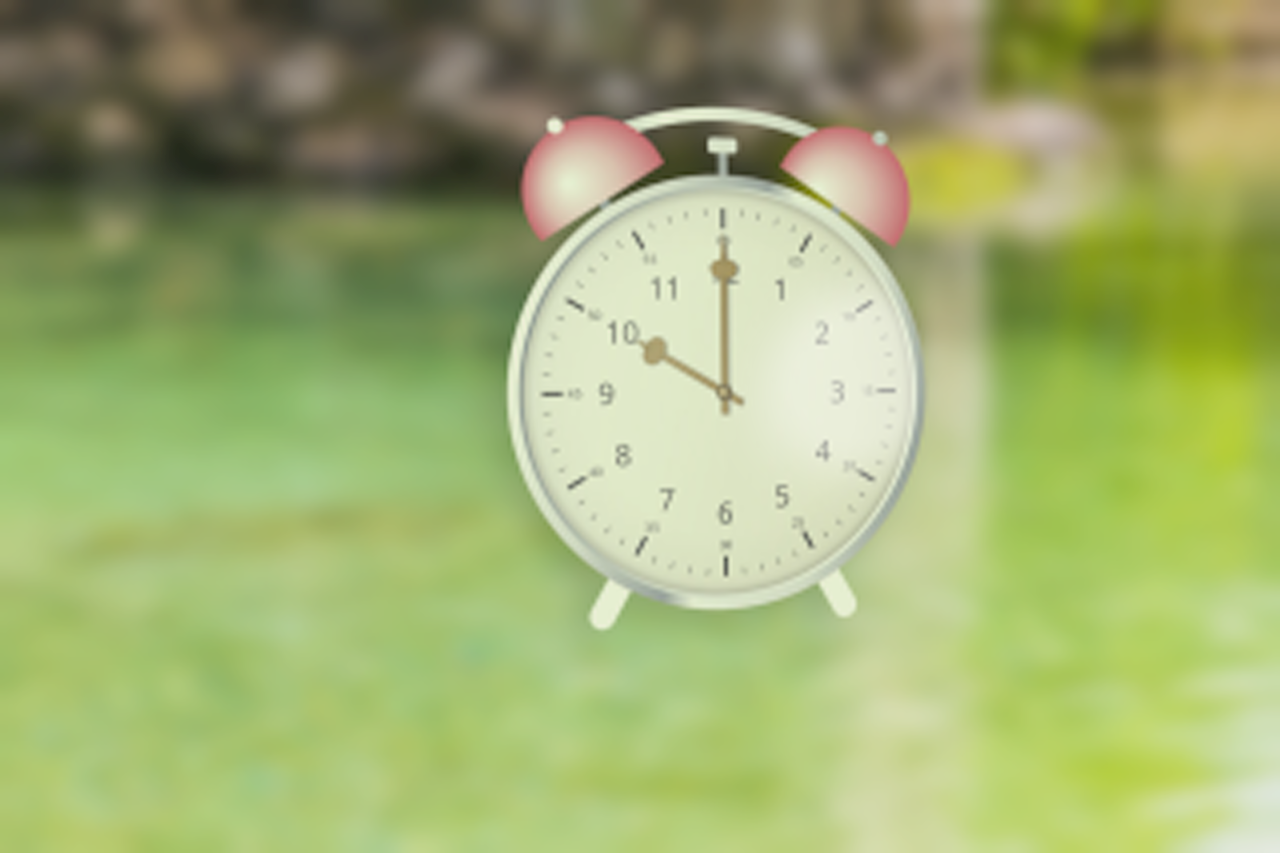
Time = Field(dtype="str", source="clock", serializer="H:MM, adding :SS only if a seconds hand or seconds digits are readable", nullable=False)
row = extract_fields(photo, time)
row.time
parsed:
10:00
